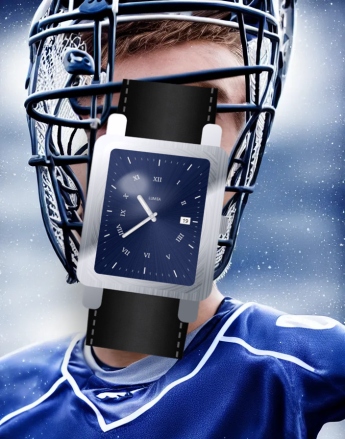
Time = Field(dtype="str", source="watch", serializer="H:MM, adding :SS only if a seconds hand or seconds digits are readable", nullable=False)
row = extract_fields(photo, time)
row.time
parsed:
10:38
